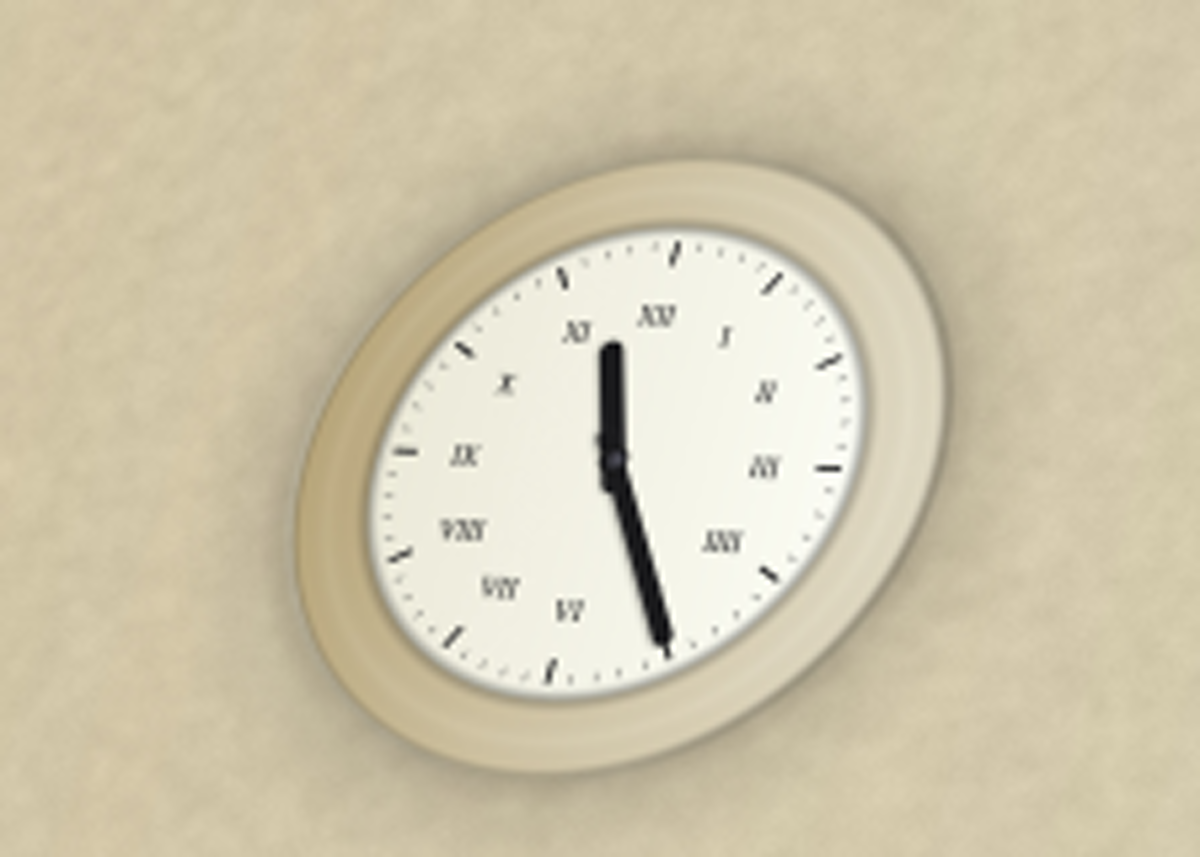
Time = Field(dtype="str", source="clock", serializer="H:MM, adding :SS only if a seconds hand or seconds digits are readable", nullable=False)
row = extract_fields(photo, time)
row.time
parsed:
11:25
